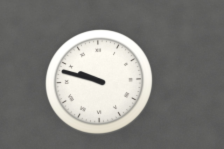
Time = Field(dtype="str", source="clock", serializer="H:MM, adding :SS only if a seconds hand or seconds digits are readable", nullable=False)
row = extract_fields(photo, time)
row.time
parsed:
9:48
